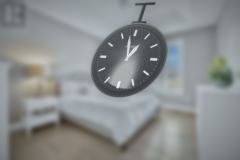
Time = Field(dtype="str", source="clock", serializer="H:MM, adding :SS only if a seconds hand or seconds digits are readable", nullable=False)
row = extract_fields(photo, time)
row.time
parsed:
12:58
